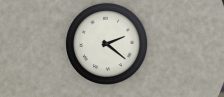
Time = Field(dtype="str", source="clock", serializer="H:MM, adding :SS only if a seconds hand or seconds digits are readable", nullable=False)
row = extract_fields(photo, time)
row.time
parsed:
2:22
